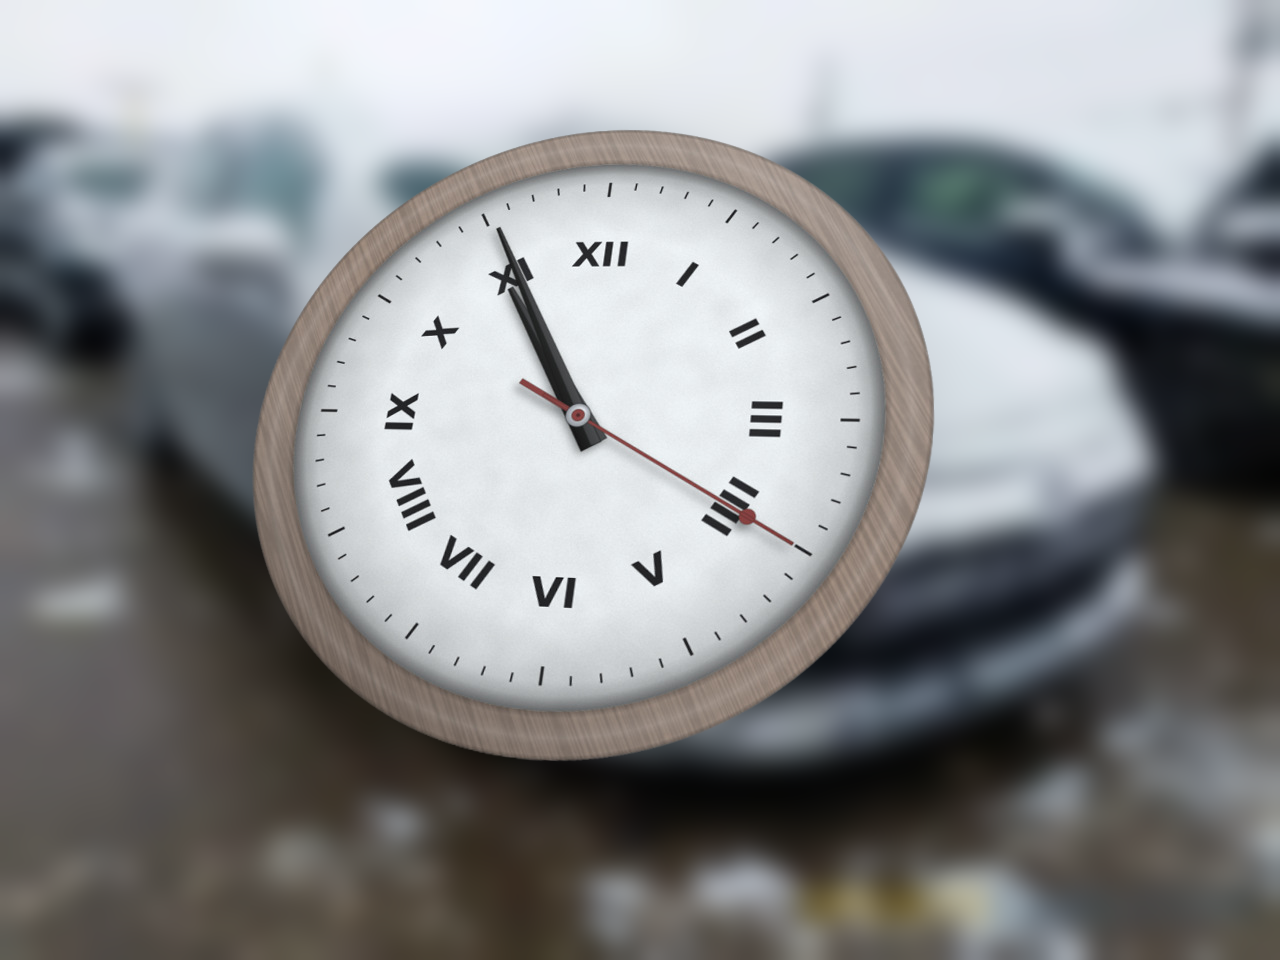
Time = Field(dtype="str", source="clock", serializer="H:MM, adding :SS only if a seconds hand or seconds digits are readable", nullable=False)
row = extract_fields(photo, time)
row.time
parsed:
10:55:20
